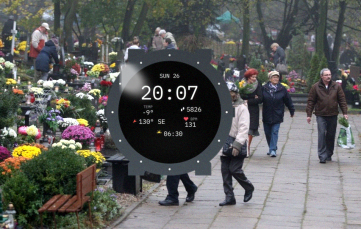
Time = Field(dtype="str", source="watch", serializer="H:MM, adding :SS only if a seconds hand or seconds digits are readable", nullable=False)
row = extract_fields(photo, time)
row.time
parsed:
20:07
